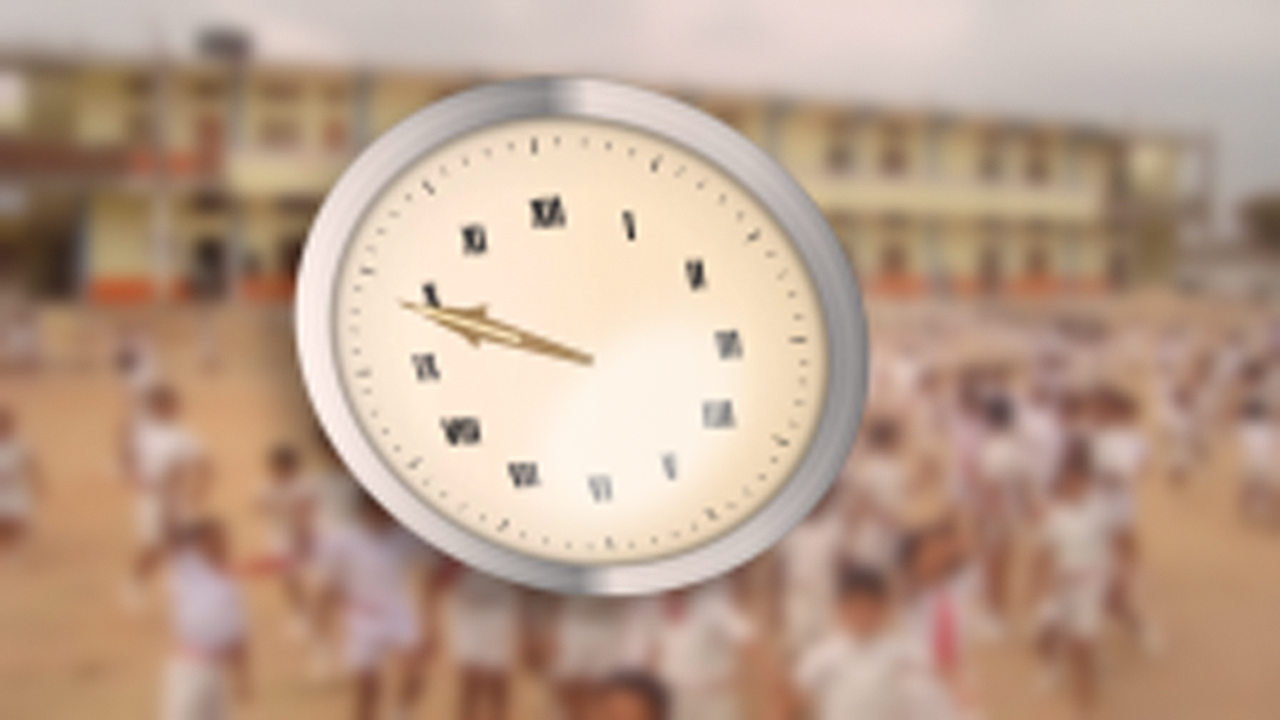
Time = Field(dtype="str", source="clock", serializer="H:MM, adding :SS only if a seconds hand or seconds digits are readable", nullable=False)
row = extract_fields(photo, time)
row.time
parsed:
9:49
